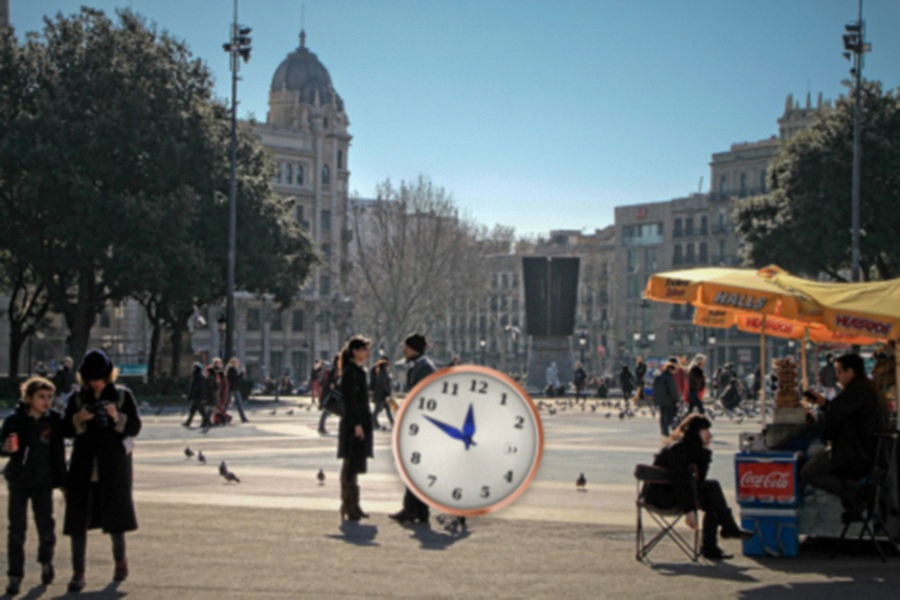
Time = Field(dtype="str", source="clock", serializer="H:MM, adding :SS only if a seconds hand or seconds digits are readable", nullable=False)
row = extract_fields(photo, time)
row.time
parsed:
11:48
